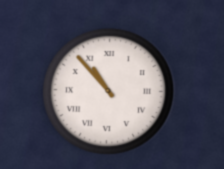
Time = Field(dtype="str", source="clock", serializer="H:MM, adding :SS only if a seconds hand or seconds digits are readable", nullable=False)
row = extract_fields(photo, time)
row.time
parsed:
10:53
